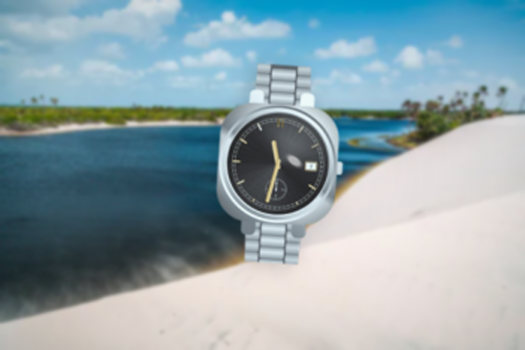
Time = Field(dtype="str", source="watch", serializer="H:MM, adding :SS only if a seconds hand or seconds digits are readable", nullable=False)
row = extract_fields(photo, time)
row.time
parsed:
11:32
